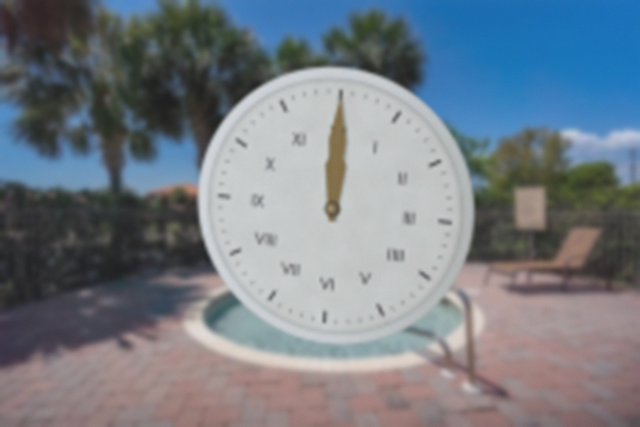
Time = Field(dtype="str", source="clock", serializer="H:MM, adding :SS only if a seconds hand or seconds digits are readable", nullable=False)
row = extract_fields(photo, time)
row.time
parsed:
12:00
